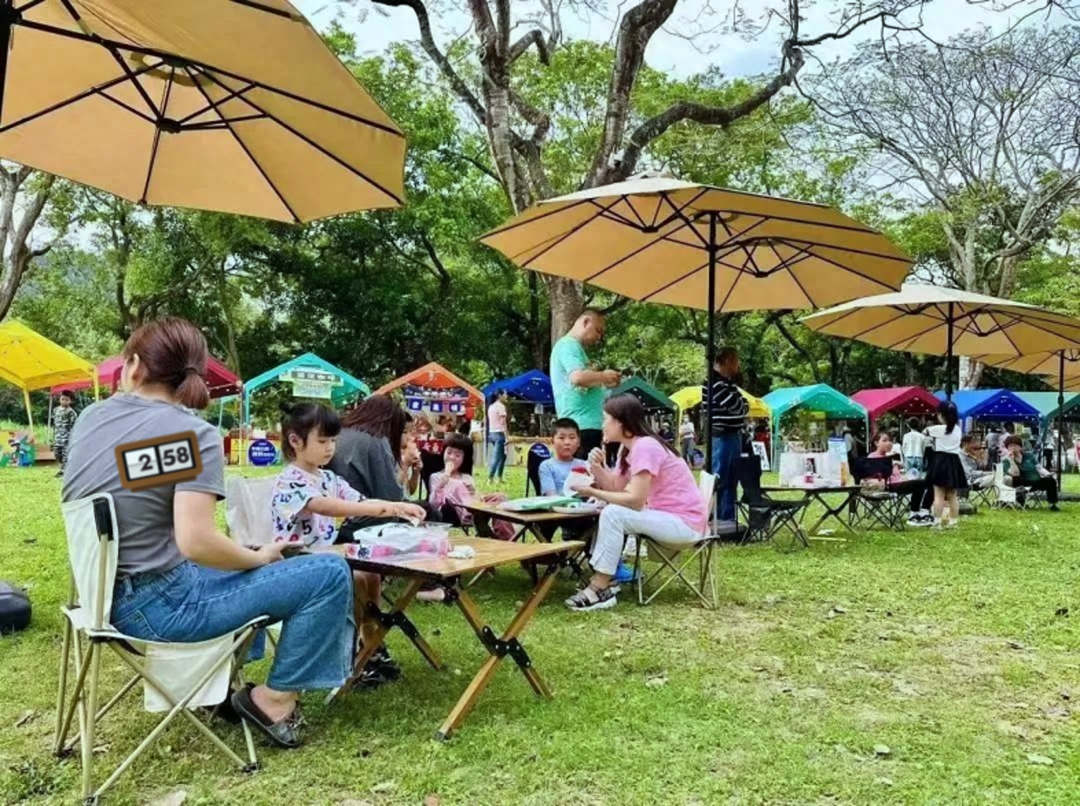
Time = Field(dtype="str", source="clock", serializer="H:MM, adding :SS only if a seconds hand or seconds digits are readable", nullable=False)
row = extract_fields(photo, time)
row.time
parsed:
2:58
